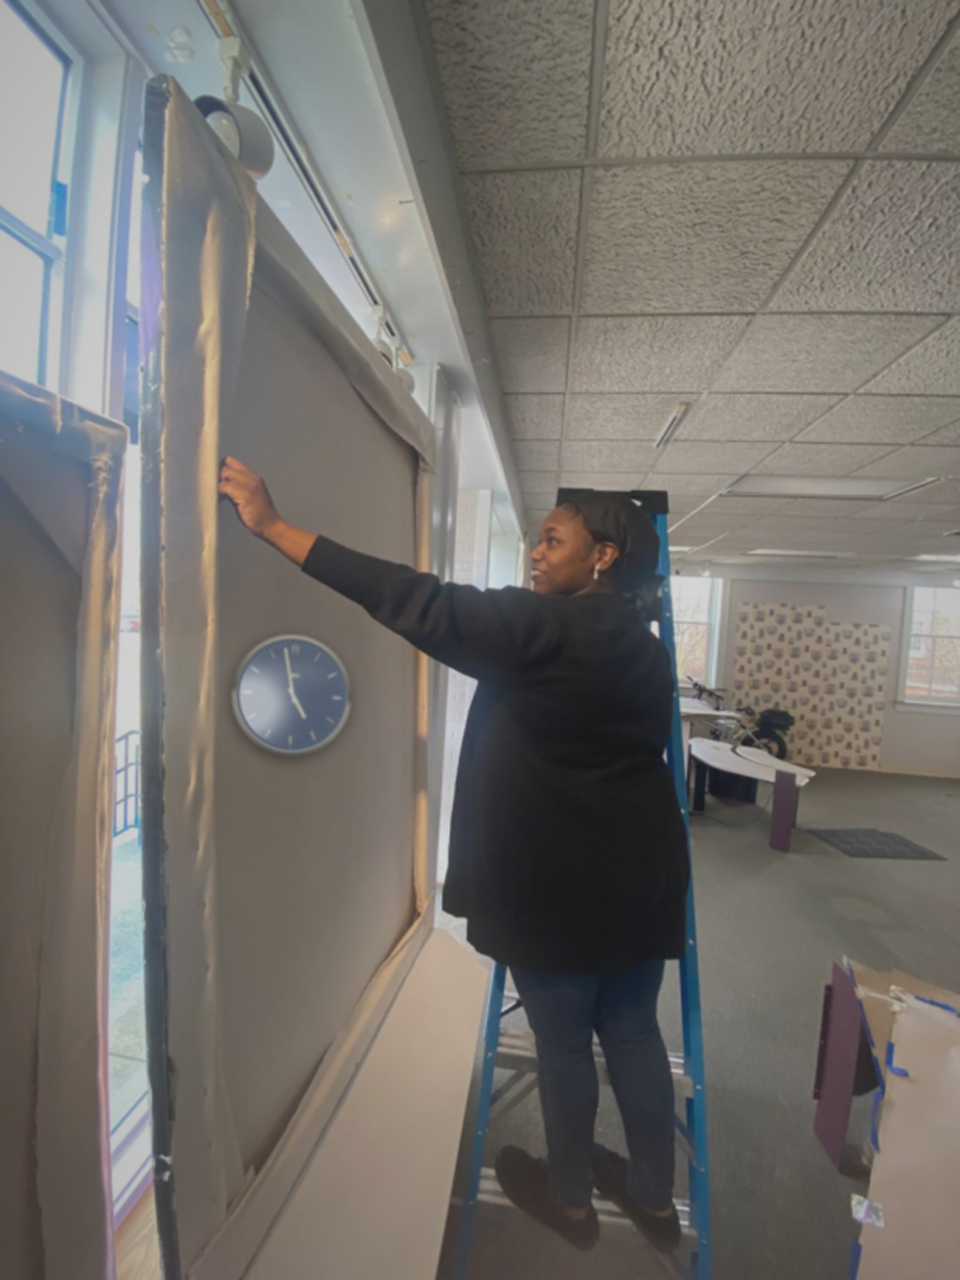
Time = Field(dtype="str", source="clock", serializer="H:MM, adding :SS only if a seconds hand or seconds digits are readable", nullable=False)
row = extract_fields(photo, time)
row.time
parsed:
4:58
